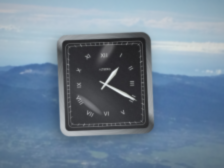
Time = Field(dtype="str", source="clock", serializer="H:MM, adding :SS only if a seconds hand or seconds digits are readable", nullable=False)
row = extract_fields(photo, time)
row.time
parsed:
1:20
